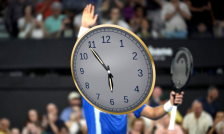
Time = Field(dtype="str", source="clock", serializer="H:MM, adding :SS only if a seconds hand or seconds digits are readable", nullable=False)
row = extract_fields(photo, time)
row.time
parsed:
5:54
